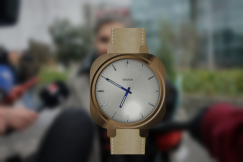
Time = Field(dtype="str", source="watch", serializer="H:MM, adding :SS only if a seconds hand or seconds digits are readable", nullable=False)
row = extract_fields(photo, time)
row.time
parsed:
6:50
